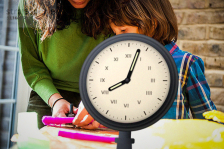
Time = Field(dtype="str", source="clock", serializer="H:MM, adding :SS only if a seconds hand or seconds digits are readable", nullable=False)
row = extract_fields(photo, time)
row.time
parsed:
8:03
